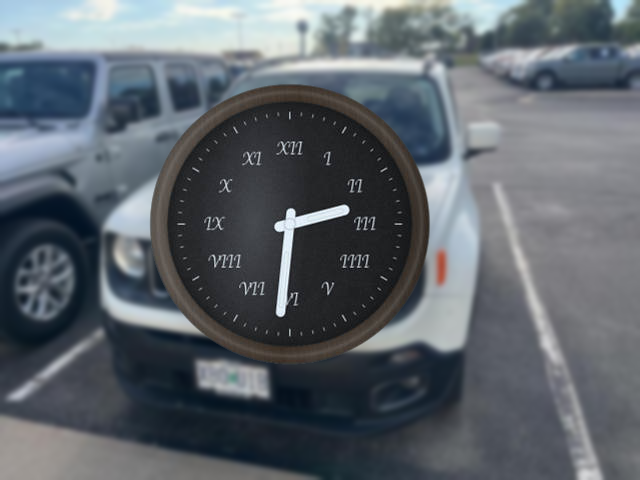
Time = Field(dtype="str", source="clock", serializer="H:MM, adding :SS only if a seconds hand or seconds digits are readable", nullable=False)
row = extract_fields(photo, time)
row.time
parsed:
2:31
